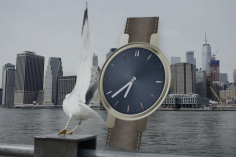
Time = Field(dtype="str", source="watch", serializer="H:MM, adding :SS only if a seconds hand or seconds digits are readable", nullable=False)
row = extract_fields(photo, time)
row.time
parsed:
6:38
